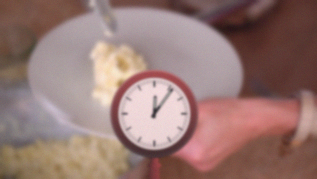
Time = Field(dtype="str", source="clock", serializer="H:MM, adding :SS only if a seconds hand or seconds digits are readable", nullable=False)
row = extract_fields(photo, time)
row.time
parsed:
12:06
